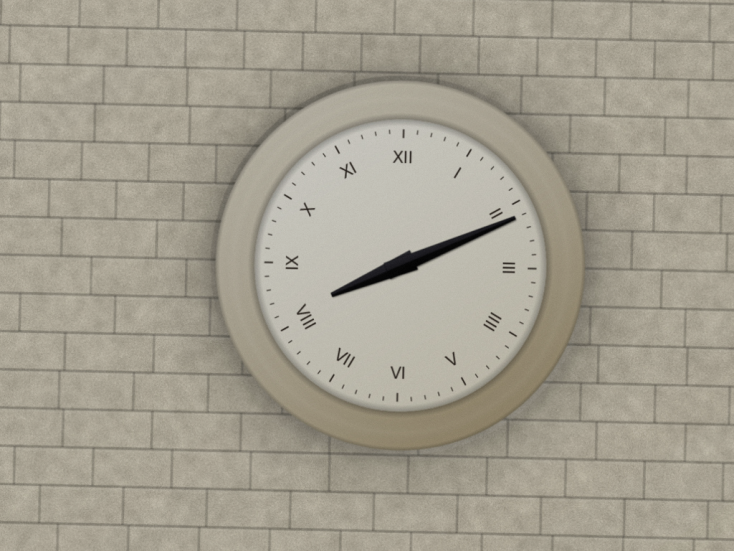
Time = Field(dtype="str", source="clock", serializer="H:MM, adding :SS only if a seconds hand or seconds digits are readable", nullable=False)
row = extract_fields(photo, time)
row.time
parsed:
8:11
